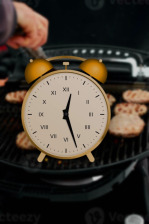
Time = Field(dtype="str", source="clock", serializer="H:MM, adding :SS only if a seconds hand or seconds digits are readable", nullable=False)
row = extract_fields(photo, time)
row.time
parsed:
12:27
